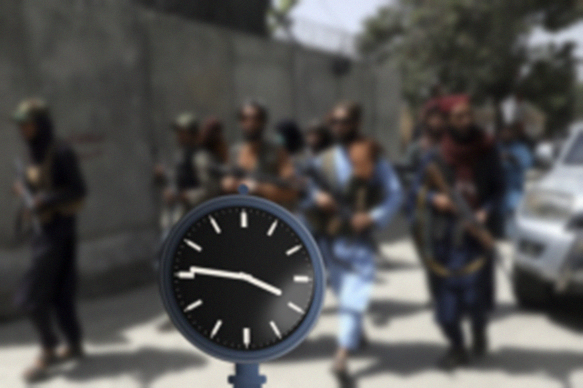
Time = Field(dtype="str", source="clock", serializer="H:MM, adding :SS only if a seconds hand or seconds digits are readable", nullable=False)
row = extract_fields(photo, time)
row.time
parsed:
3:46
